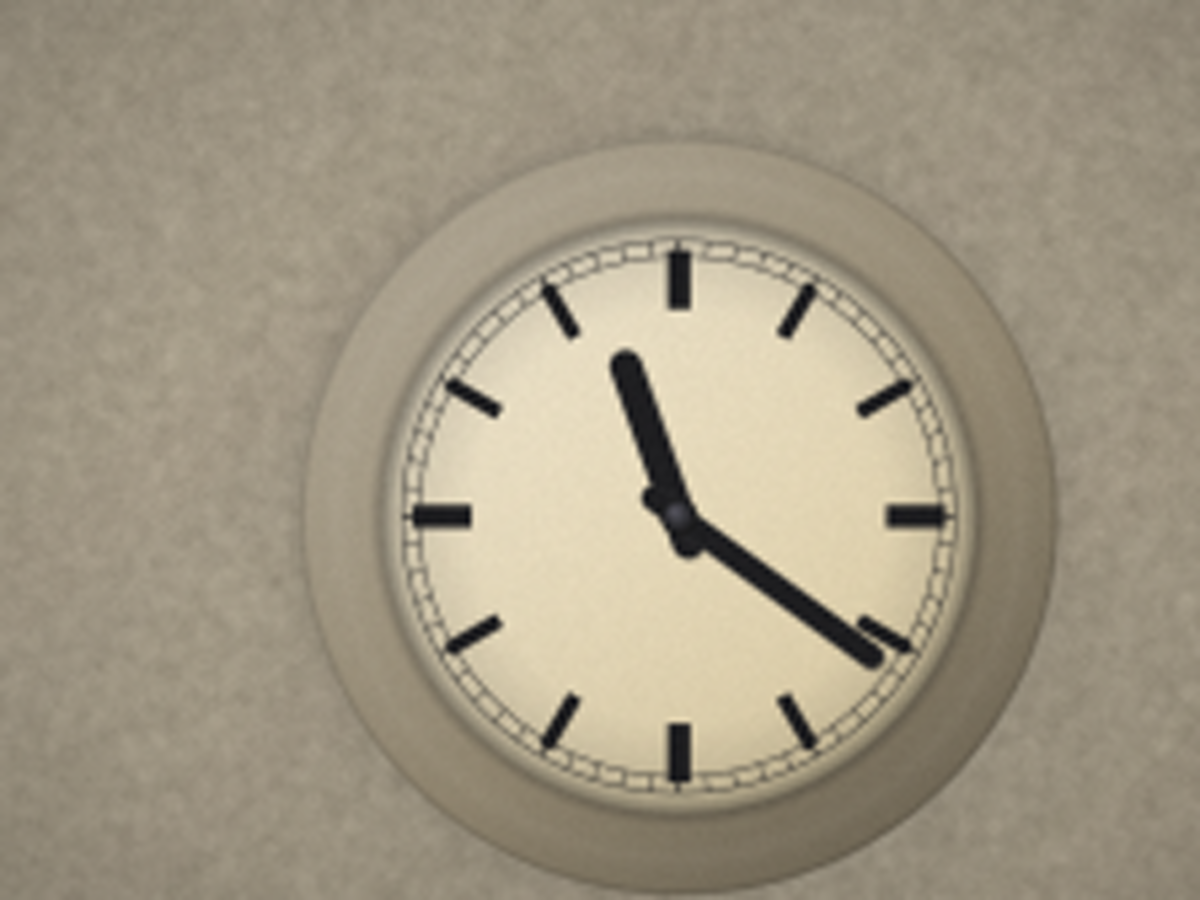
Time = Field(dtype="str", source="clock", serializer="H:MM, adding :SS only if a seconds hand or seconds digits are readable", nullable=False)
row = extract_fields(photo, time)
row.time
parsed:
11:21
